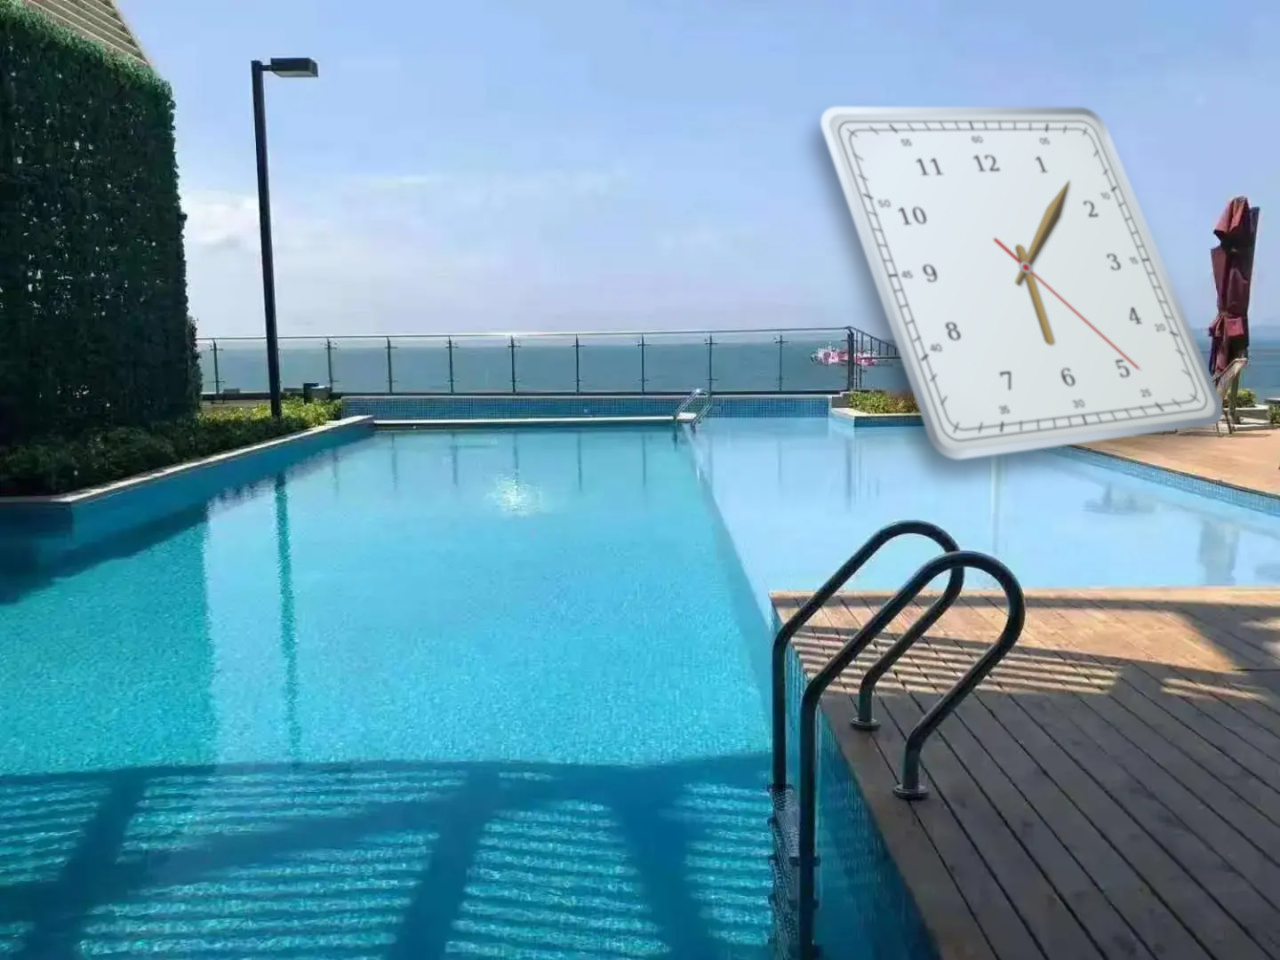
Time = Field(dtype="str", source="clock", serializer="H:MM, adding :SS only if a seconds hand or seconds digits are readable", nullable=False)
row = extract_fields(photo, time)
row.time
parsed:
6:07:24
